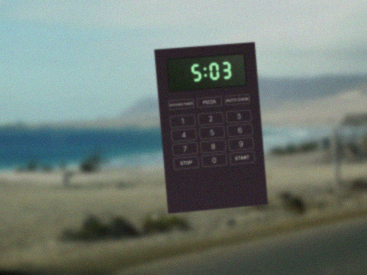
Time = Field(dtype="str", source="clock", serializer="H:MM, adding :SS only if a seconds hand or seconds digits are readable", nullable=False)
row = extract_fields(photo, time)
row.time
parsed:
5:03
